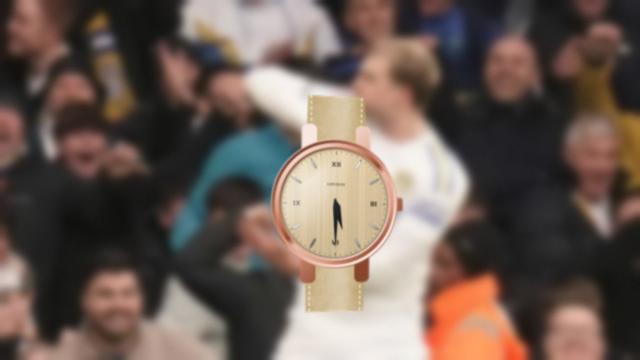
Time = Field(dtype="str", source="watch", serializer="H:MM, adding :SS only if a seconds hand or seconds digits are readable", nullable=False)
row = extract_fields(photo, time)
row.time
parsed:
5:30
